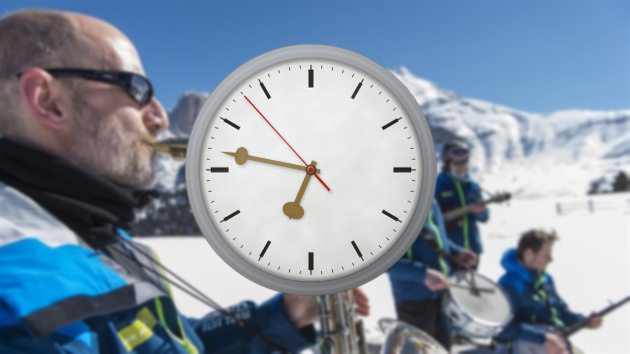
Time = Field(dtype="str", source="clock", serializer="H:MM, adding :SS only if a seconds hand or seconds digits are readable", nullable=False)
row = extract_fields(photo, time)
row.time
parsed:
6:46:53
